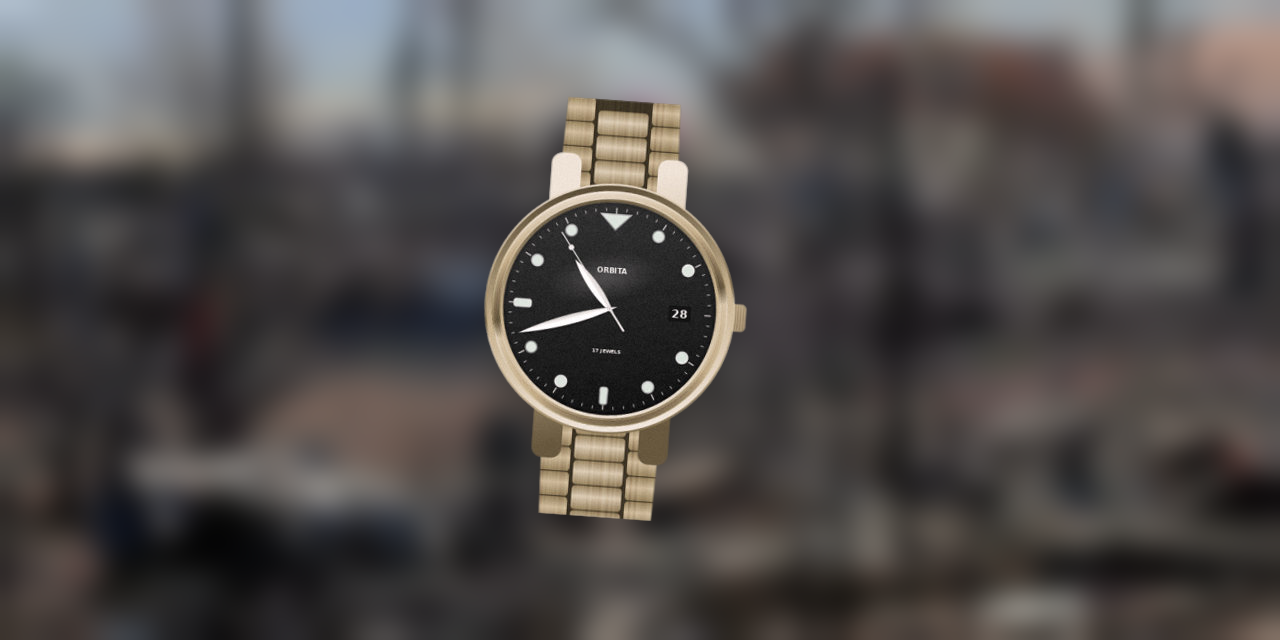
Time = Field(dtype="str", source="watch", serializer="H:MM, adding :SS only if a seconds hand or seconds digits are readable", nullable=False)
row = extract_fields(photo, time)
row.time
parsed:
10:41:54
